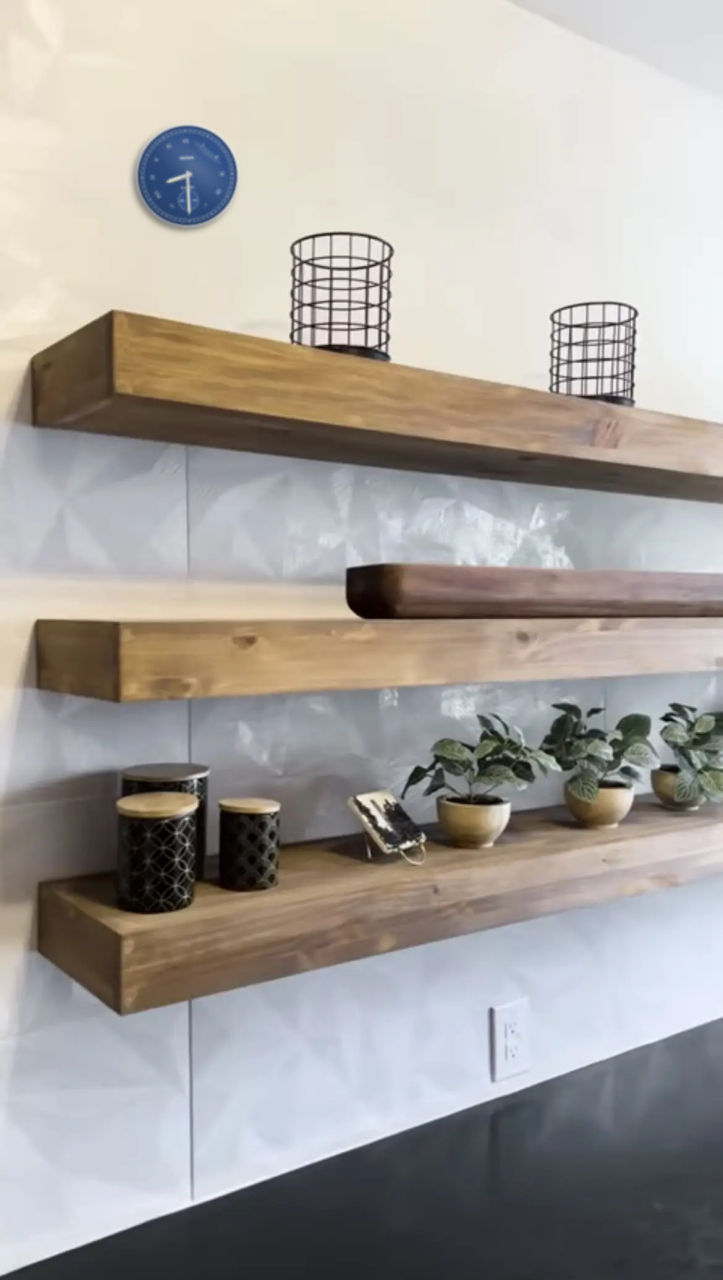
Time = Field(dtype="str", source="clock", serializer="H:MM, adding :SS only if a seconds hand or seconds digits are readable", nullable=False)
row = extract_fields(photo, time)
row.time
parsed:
8:30
